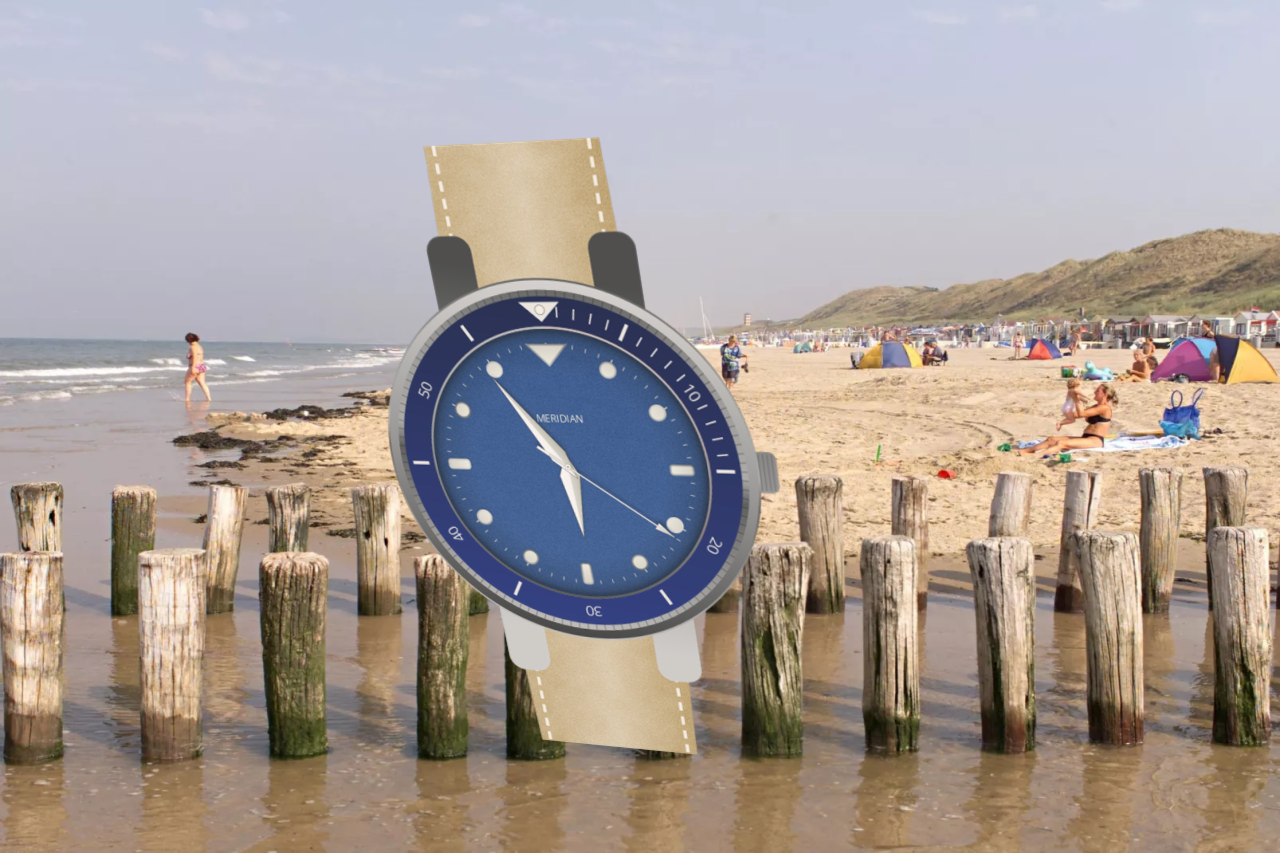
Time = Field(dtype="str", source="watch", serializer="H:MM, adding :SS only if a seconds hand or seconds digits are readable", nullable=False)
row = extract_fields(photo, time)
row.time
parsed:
5:54:21
